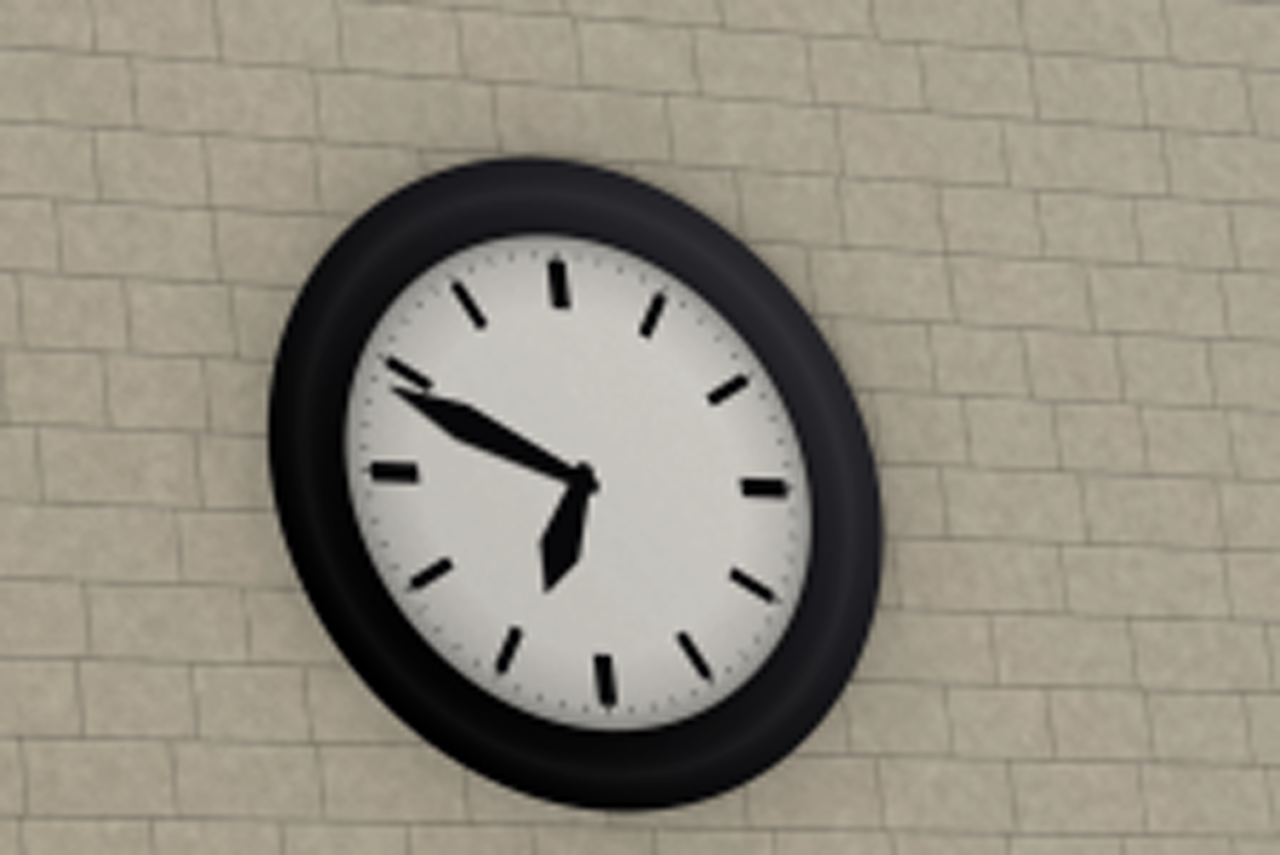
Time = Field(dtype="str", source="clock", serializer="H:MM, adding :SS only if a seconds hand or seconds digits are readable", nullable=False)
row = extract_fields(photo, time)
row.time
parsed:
6:49
